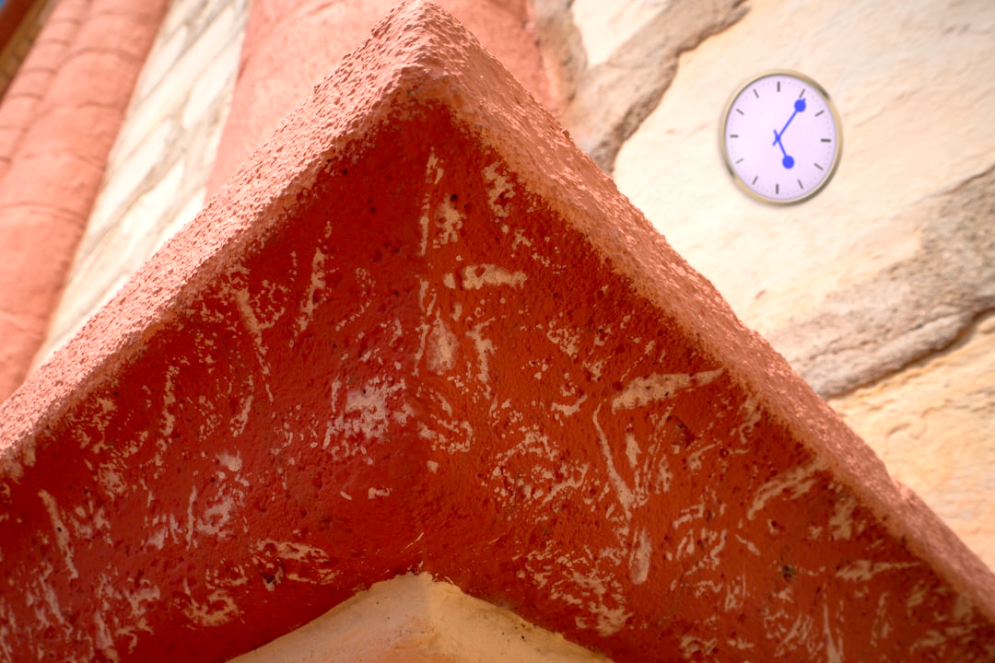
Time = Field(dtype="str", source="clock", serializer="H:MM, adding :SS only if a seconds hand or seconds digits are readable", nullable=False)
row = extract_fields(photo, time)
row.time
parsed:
5:06
